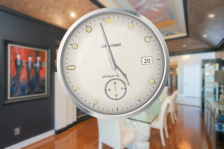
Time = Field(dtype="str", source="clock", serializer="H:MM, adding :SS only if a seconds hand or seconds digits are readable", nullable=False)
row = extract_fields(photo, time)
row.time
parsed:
4:58
